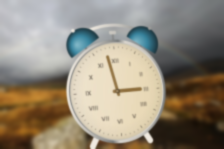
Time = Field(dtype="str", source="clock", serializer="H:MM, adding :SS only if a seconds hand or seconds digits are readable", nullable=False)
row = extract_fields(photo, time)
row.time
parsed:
2:58
